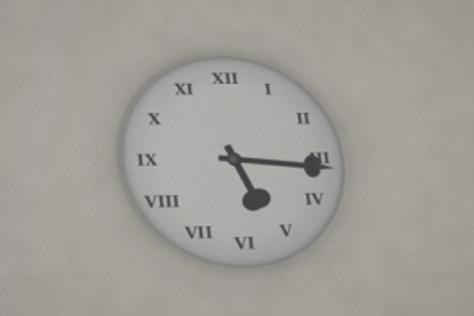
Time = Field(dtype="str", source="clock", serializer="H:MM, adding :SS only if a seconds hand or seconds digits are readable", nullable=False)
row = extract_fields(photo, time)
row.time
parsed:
5:16
